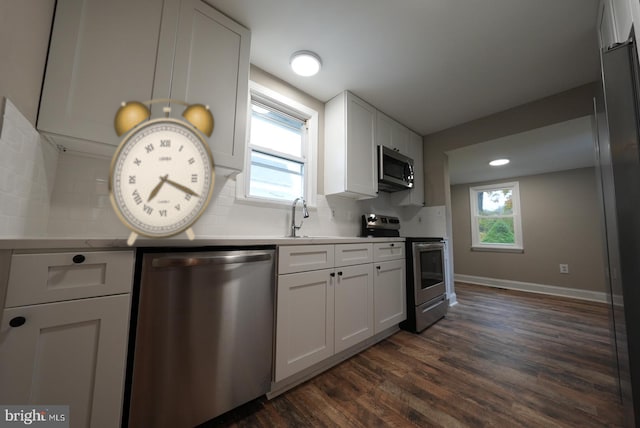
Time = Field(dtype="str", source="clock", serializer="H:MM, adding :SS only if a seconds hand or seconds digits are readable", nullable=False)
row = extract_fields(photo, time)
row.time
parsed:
7:19
